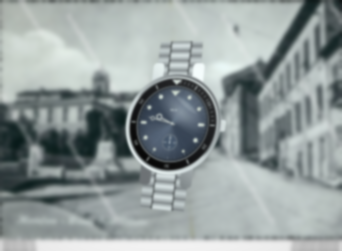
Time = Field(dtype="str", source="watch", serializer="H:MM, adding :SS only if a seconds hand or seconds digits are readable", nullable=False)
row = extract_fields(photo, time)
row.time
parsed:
9:47
